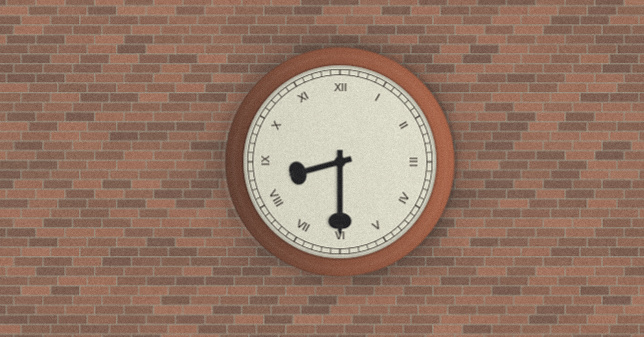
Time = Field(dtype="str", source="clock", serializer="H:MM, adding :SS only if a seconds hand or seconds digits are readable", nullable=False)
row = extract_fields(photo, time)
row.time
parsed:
8:30
